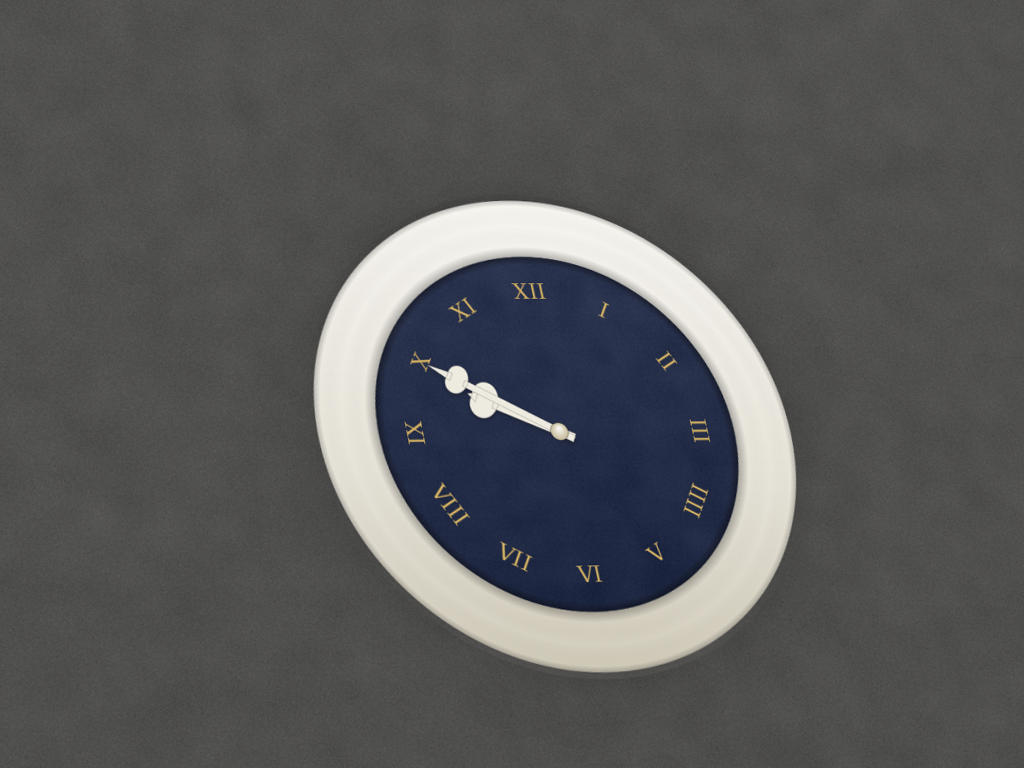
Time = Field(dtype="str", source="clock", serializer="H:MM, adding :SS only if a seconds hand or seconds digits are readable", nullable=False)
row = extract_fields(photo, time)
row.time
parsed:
9:50
